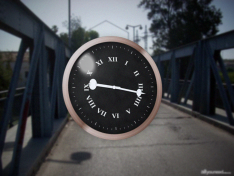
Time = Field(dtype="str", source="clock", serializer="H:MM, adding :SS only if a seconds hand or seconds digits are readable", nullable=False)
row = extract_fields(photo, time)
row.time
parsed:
9:17
